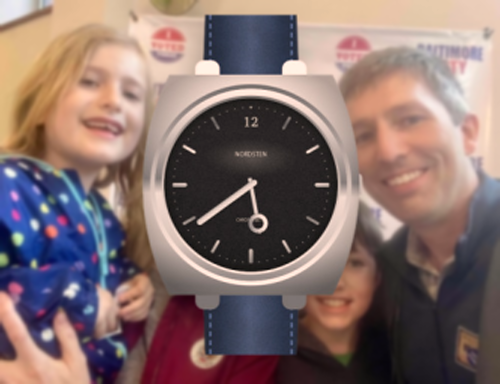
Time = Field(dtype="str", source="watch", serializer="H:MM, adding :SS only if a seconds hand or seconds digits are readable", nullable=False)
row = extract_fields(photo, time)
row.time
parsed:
5:39
